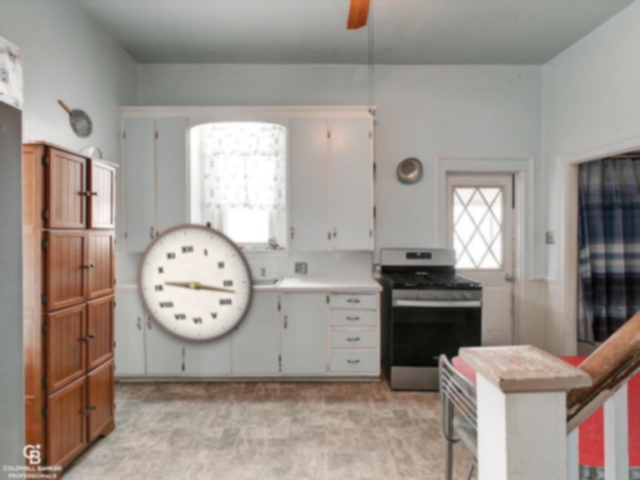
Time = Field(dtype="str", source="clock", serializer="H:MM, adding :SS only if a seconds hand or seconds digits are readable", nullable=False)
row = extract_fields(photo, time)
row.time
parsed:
9:17
